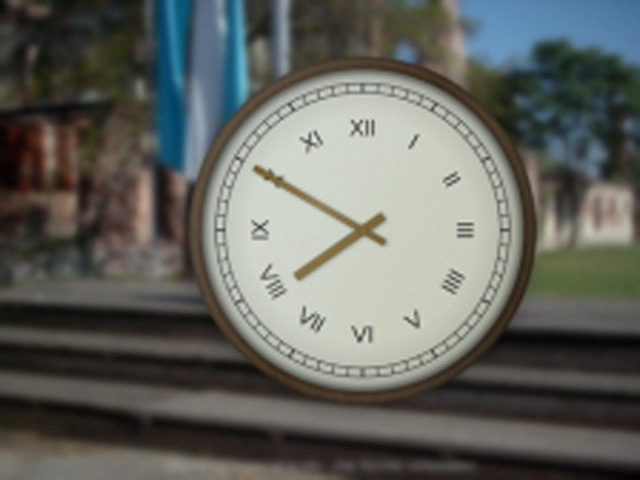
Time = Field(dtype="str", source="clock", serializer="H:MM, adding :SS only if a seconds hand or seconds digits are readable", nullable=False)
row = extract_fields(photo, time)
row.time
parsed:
7:50
